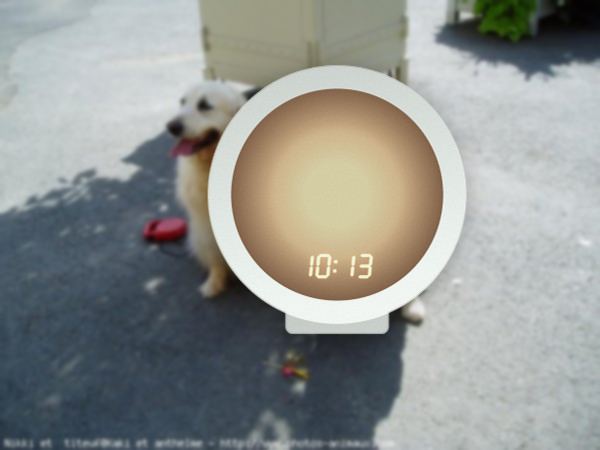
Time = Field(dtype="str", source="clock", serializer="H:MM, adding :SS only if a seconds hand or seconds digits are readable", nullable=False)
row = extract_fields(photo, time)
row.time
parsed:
10:13
